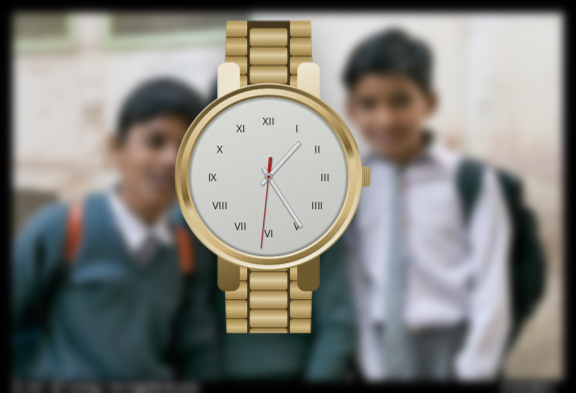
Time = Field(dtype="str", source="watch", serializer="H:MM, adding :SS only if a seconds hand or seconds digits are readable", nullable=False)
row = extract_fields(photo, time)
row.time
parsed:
1:24:31
